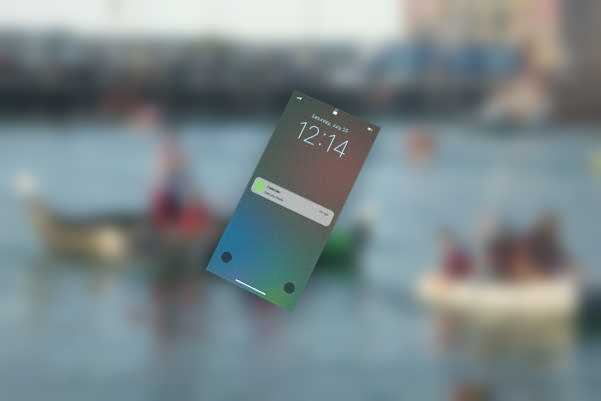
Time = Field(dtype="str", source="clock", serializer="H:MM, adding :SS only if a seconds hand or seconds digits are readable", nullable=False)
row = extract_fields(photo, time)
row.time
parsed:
12:14
